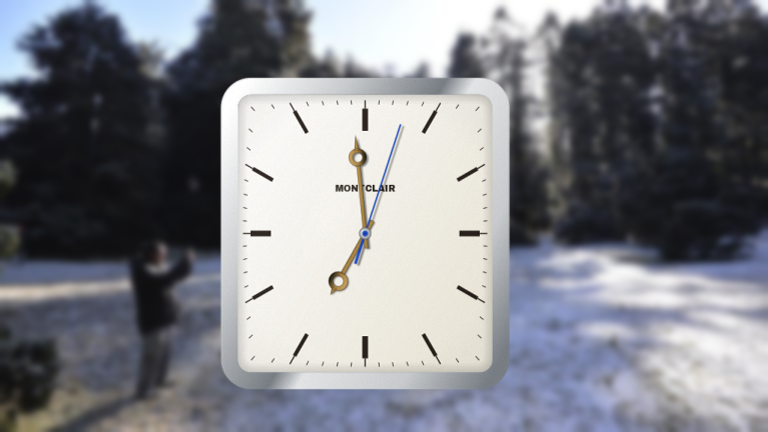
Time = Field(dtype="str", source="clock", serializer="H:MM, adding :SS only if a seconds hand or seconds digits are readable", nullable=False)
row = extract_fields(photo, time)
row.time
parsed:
6:59:03
